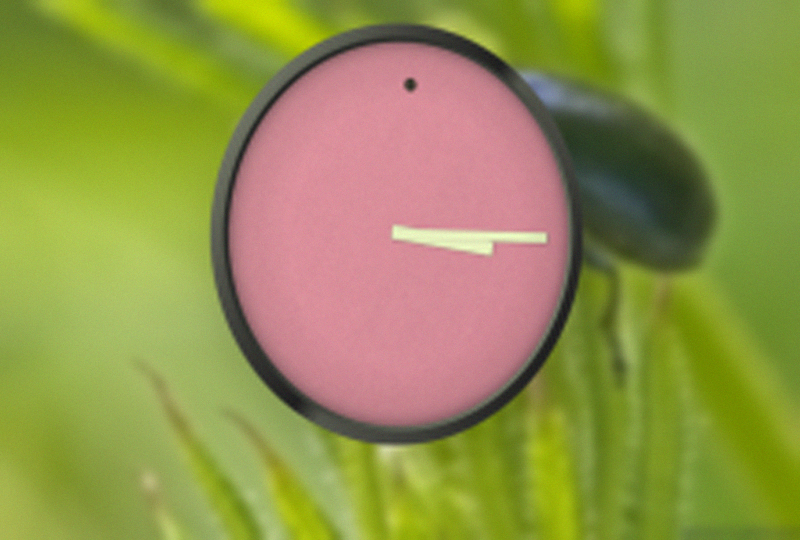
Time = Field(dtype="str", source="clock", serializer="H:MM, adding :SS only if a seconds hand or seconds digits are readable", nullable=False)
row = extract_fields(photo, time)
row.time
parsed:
3:15
